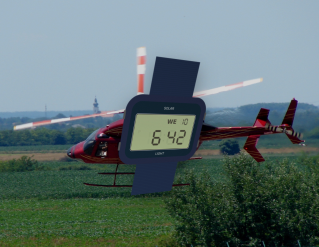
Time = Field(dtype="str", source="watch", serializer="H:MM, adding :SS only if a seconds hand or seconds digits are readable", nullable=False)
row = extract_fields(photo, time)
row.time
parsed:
6:42
